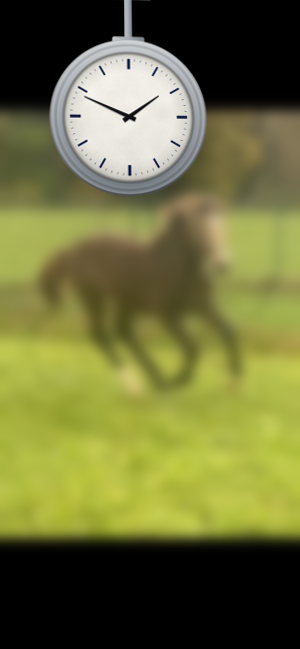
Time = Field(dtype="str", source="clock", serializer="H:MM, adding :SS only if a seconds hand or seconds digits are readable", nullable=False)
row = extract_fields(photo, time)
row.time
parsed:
1:49
